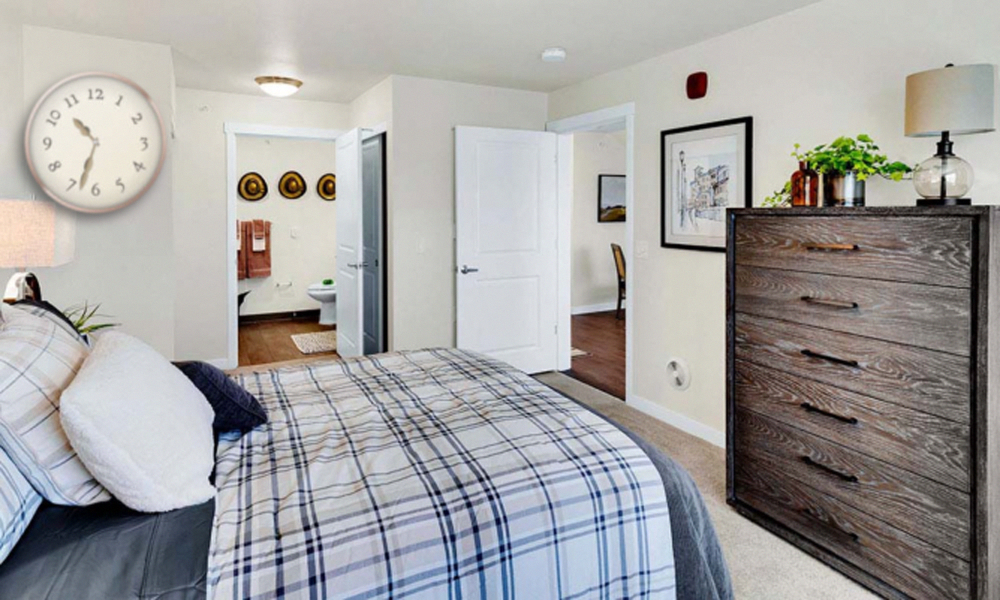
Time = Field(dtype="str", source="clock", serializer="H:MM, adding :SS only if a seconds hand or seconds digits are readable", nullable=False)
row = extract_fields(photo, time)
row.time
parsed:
10:33
